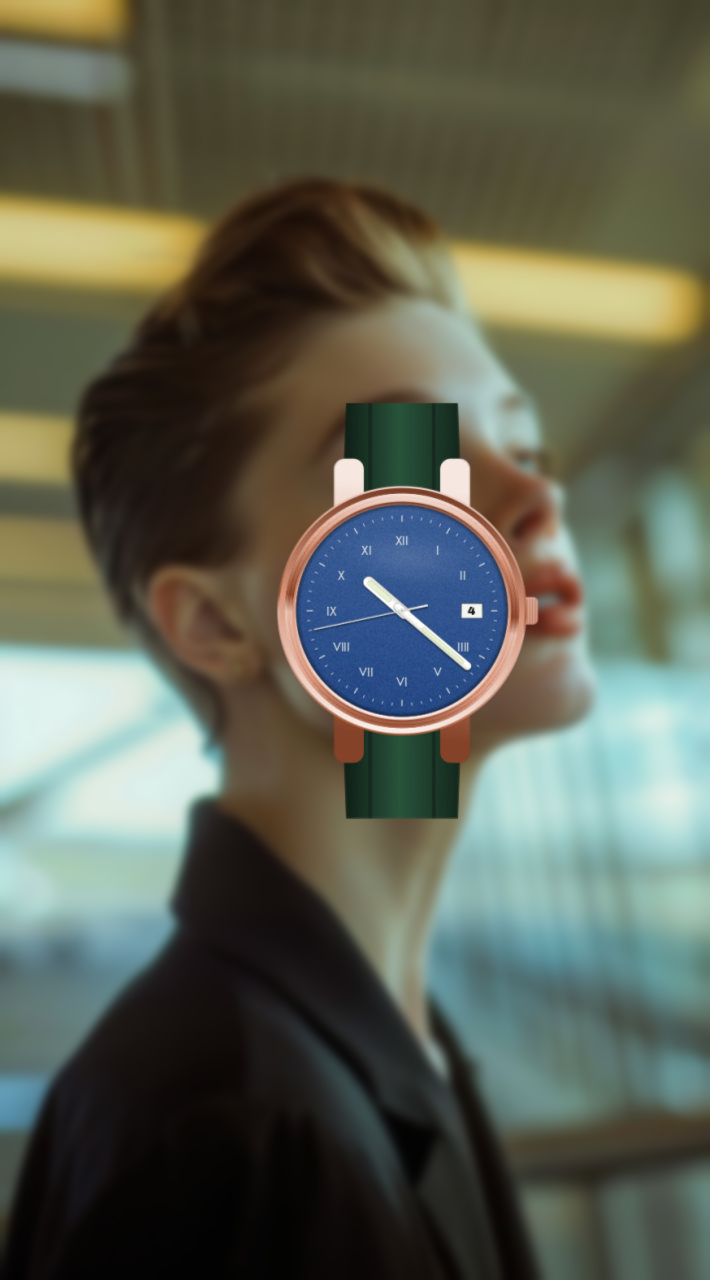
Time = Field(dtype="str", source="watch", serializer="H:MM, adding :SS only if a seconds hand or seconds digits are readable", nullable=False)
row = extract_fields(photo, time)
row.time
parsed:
10:21:43
